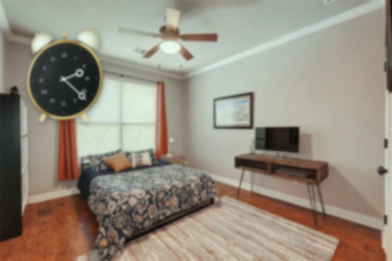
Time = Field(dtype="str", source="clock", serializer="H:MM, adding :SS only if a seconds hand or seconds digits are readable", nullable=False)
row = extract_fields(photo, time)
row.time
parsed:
2:22
